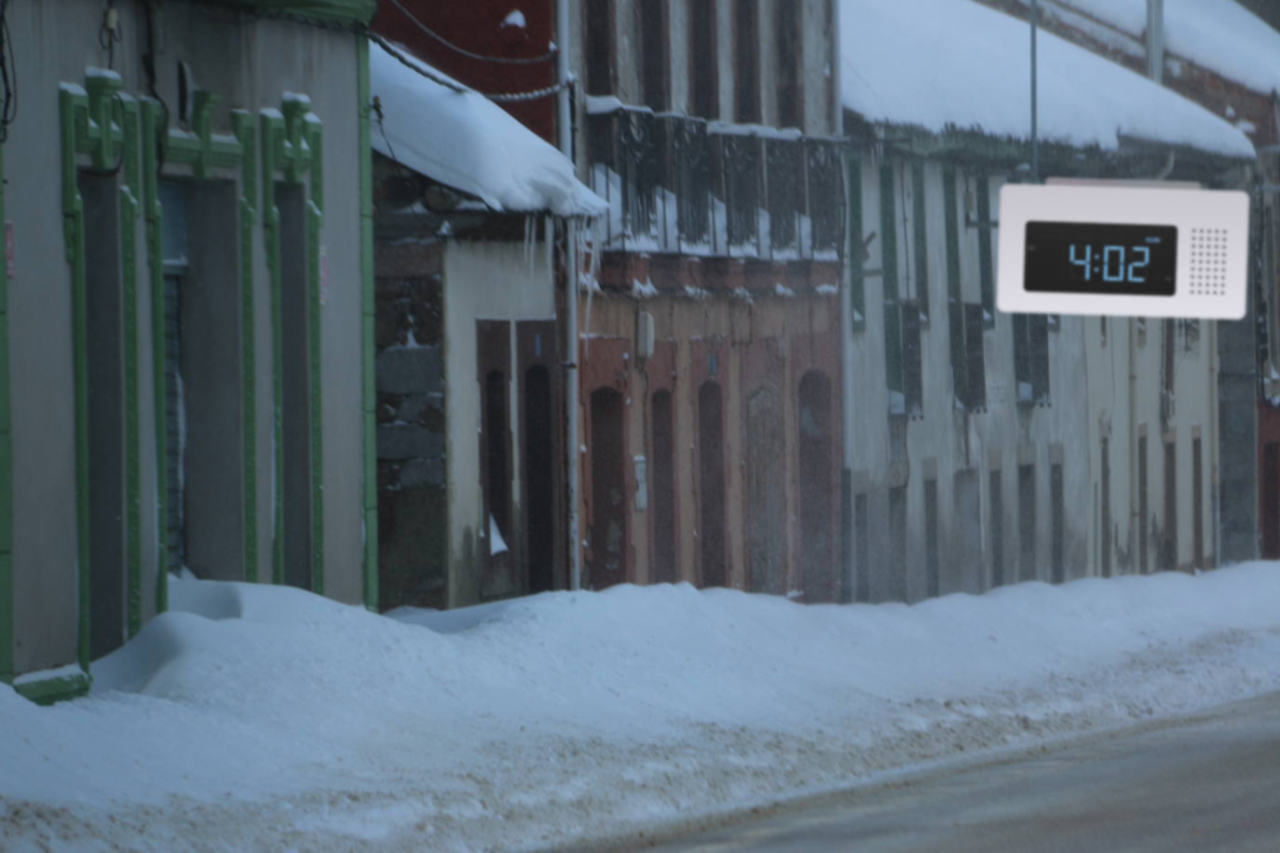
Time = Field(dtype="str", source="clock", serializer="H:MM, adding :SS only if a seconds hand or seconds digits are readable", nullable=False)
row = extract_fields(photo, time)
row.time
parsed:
4:02
